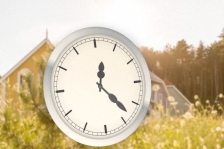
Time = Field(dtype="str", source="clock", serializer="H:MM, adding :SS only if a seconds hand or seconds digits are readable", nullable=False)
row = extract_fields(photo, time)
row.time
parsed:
12:23
